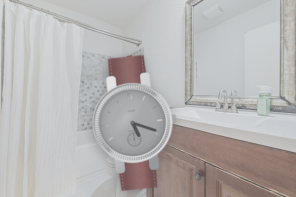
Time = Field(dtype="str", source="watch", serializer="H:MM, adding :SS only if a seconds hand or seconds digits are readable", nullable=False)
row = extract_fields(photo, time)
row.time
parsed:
5:19
